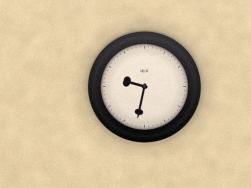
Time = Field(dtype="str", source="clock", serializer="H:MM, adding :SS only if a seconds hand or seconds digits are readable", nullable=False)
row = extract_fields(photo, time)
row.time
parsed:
9:32
